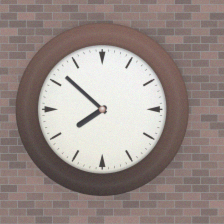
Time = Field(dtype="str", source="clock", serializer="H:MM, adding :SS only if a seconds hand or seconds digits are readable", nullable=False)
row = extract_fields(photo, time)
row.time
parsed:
7:52
